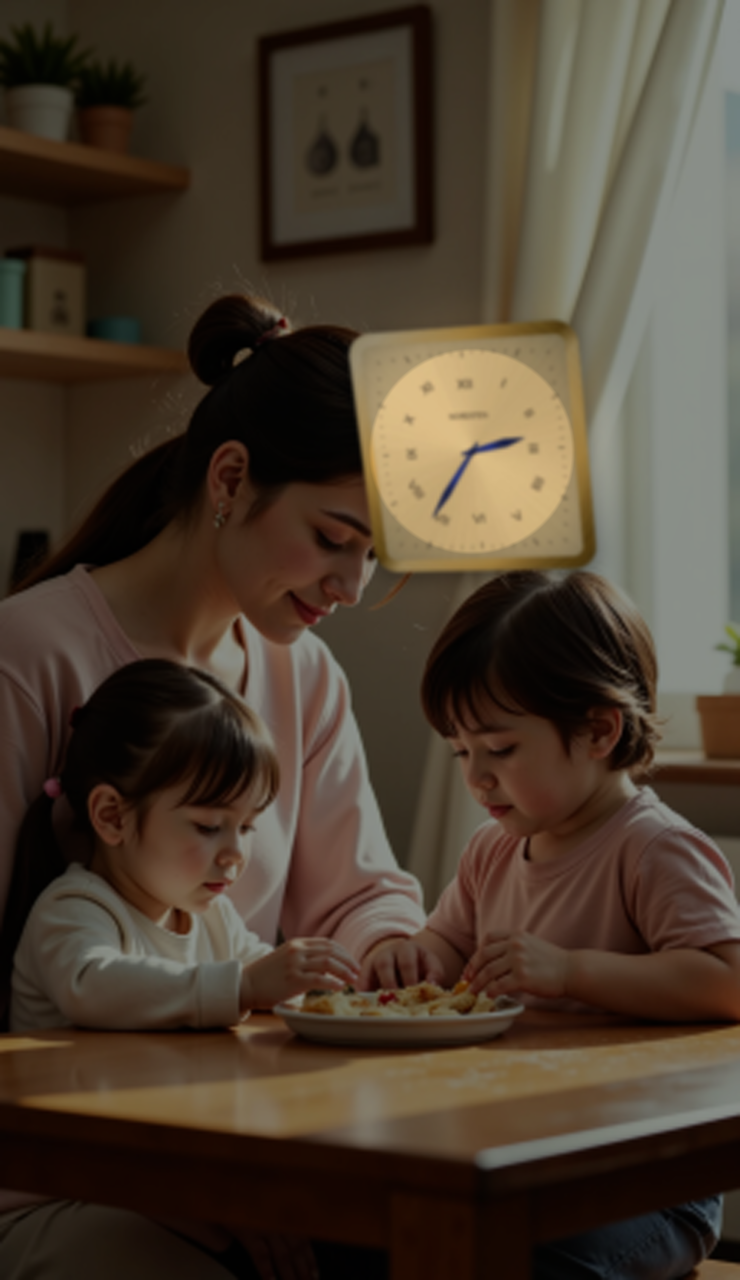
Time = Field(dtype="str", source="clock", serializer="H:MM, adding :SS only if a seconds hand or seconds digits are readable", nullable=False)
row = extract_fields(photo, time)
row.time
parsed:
2:36
